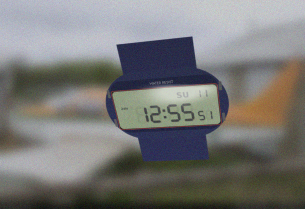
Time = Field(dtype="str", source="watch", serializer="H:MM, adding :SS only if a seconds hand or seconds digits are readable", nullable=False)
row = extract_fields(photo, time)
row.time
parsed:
12:55:51
